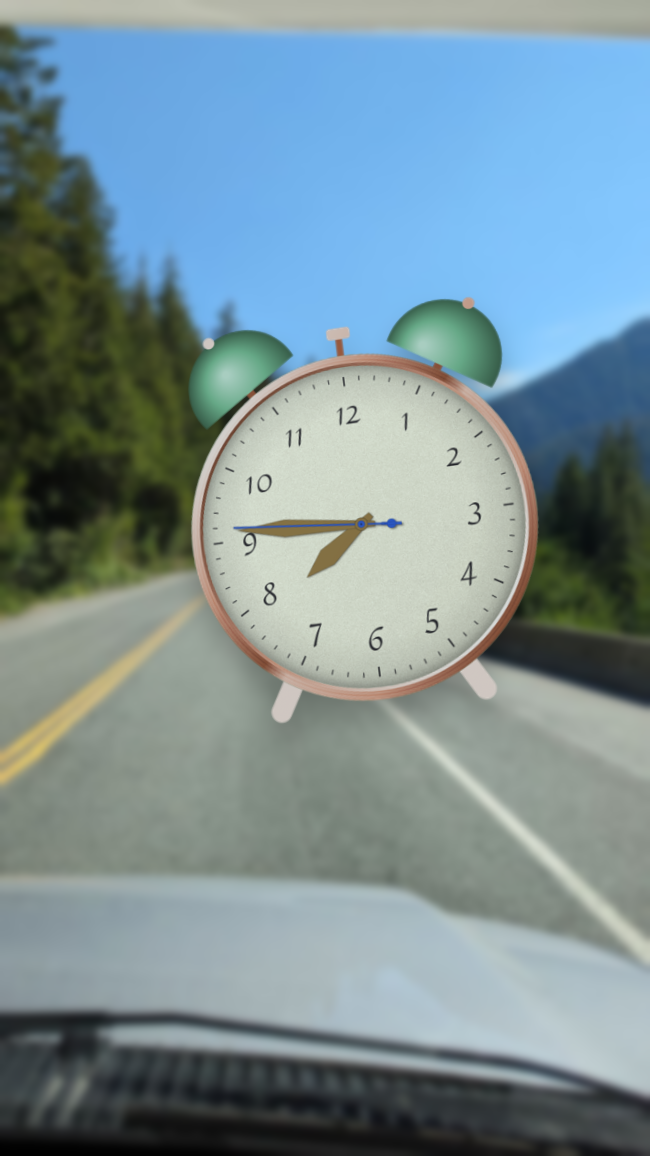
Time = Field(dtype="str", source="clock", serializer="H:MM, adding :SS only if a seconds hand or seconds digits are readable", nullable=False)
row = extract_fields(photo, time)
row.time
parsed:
7:45:46
